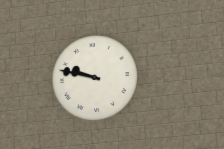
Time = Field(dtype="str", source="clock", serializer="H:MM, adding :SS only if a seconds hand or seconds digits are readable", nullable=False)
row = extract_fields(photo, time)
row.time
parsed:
9:48
